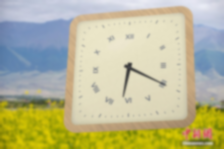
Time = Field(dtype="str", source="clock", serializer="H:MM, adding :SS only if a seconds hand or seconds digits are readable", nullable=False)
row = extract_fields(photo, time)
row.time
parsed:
6:20
